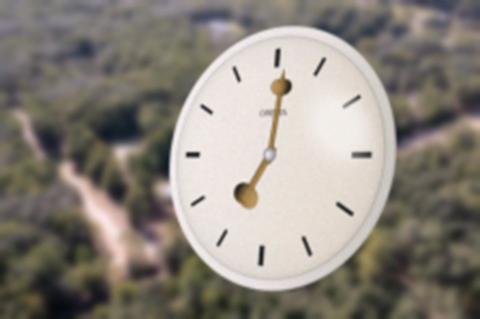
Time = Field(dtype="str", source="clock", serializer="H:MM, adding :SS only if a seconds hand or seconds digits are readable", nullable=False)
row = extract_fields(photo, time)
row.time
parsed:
7:01
